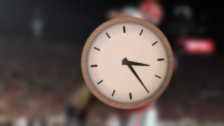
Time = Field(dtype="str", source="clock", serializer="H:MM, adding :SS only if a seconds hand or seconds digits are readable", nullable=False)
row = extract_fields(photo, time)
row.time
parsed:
3:25
